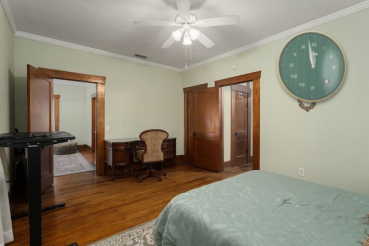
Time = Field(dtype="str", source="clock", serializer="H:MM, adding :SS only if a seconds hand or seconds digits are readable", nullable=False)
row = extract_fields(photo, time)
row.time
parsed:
11:58
